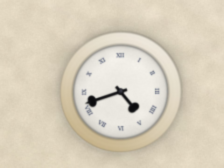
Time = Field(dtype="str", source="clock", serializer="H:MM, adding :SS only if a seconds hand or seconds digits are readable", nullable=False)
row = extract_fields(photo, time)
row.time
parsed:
4:42
